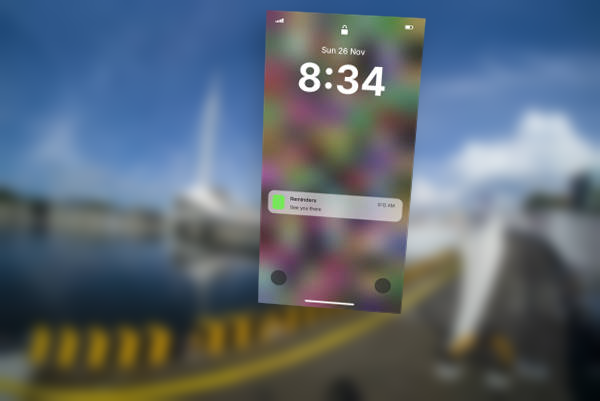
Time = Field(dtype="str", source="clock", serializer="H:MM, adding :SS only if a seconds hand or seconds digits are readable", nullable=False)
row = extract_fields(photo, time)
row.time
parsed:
8:34
